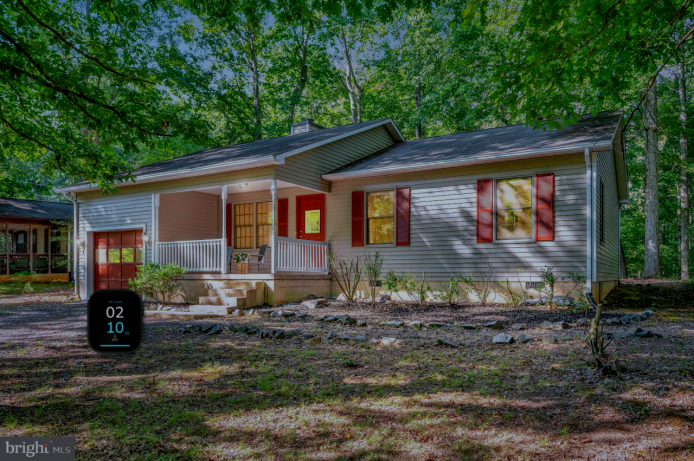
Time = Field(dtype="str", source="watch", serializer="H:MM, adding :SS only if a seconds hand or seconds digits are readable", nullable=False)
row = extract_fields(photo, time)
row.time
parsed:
2:10
